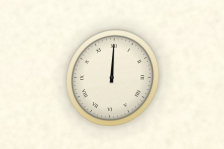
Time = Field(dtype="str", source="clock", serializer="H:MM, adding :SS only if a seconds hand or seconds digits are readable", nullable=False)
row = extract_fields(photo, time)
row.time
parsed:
12:00
